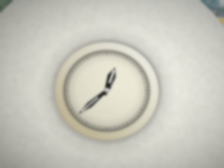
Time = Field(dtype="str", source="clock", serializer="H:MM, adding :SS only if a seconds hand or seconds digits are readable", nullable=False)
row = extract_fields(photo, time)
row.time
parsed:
12:38
